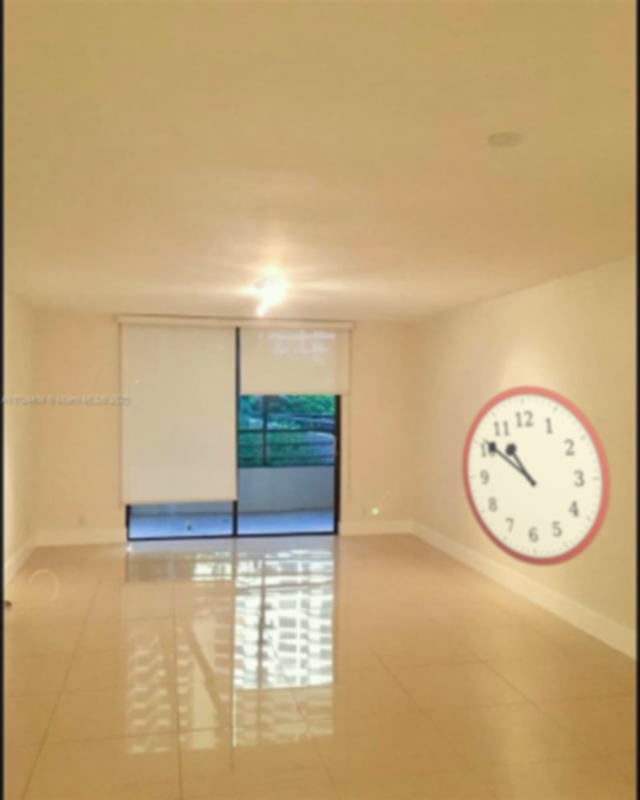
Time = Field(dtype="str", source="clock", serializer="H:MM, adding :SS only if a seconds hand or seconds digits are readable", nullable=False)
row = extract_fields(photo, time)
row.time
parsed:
10:51
